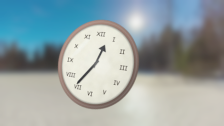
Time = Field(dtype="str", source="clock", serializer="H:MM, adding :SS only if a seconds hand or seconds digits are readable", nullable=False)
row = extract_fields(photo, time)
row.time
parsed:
12:36
